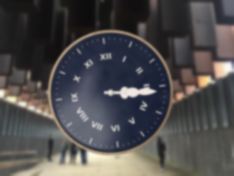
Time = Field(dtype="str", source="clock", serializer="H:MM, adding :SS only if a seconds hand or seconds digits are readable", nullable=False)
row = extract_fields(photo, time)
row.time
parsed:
3:16
